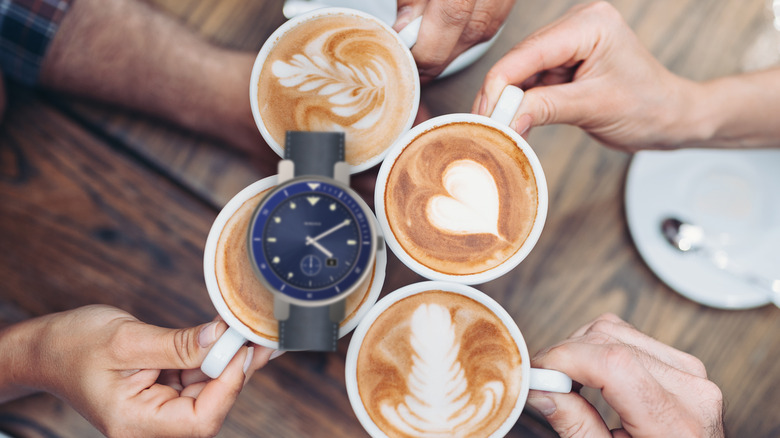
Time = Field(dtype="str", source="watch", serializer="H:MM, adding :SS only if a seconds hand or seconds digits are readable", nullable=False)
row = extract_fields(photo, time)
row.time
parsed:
4:10
